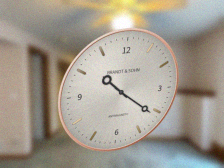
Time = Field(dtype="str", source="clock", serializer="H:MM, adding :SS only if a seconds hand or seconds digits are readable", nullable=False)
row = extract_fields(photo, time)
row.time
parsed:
10:21
